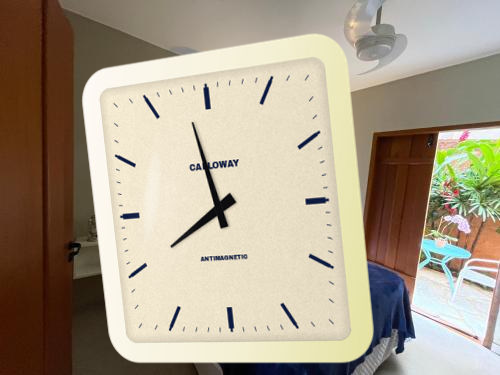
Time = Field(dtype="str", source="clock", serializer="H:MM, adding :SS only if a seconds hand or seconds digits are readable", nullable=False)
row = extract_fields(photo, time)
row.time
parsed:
7:58
